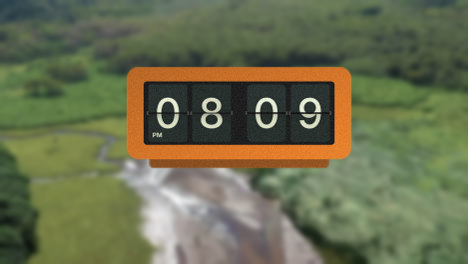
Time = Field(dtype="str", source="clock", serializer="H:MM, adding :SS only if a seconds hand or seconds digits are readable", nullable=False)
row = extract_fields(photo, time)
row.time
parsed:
8:09
